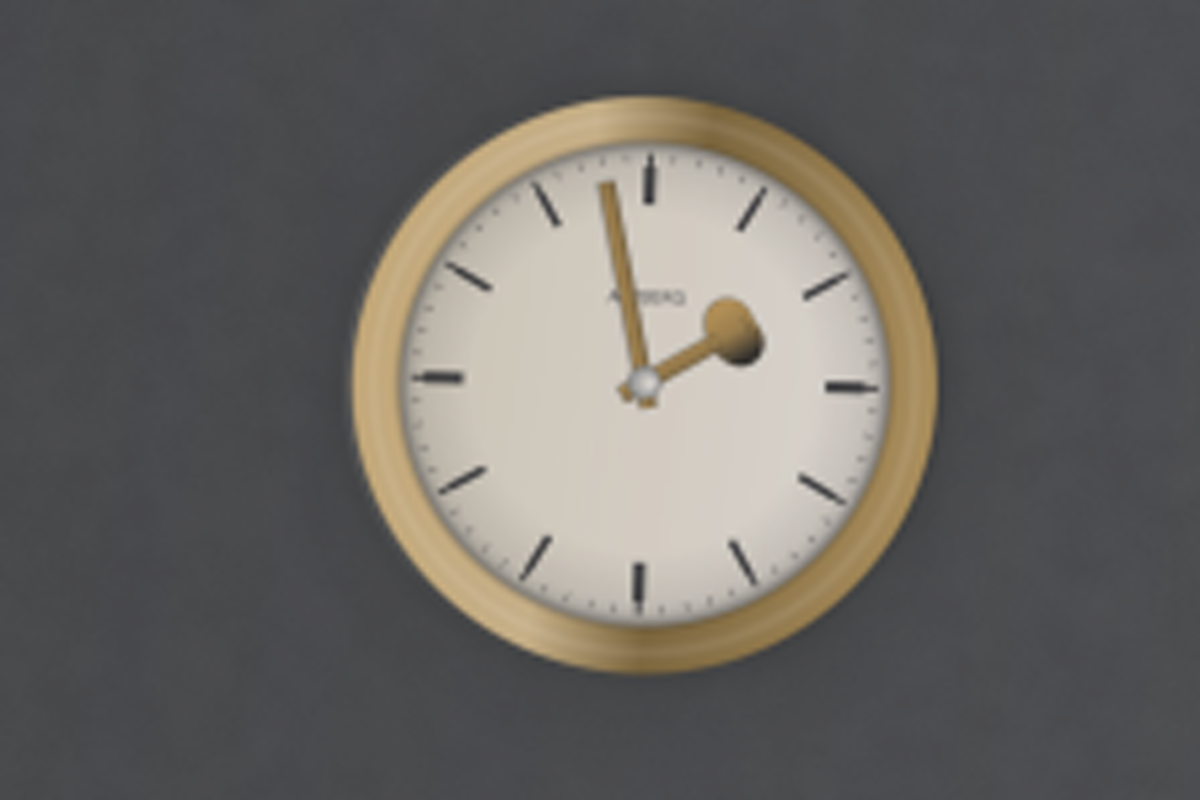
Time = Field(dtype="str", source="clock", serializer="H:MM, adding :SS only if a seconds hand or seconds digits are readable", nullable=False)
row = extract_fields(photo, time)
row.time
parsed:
1:58
